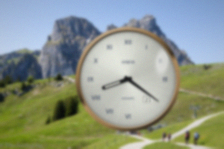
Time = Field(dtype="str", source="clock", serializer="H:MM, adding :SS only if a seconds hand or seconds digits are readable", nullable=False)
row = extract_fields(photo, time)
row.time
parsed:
8:21
